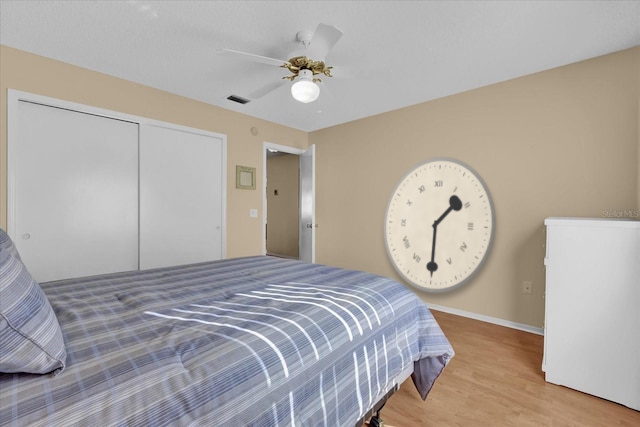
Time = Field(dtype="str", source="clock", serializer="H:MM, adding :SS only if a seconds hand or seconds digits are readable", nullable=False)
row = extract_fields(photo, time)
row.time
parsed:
1:30
